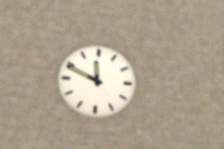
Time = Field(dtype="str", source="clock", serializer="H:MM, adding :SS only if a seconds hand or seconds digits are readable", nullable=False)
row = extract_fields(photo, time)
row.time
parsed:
11:49
